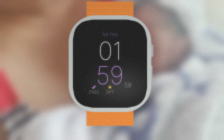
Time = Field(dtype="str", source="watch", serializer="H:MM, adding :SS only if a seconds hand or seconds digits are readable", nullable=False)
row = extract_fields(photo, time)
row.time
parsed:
1:59
